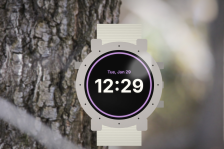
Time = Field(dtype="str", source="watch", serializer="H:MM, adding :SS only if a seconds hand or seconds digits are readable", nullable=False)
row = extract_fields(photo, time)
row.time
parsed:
12:29
